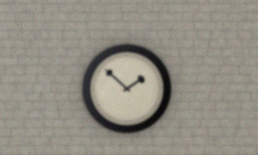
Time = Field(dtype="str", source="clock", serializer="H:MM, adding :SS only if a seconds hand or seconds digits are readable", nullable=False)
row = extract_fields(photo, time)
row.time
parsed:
1:52
